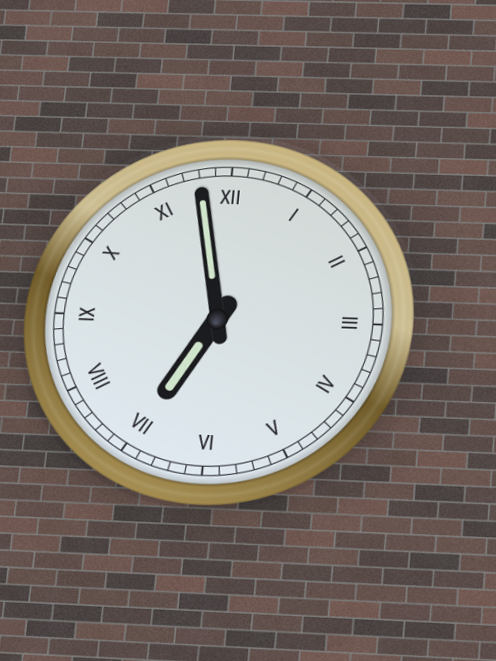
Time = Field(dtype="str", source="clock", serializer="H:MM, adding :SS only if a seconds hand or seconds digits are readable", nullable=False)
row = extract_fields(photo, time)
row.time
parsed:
6:58
